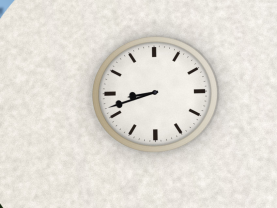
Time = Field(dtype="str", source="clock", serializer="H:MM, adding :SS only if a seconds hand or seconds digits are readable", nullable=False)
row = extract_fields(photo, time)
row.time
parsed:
8:42
